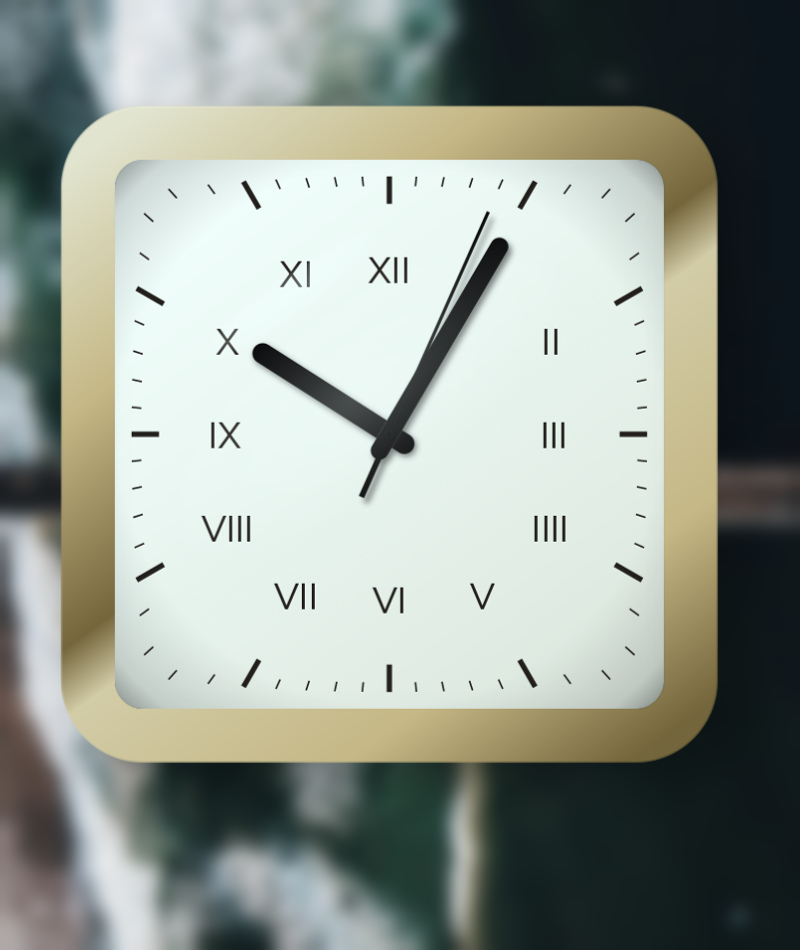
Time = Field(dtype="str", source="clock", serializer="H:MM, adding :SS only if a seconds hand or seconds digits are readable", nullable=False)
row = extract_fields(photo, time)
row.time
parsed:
10:05:04
